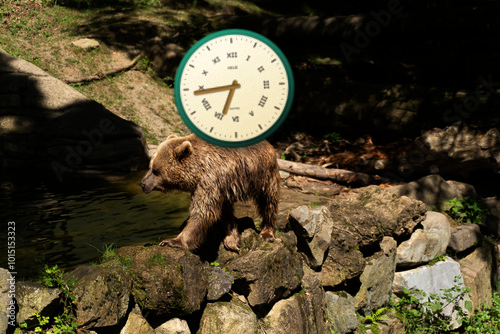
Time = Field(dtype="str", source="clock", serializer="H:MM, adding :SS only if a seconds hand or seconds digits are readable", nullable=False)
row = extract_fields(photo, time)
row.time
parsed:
6:44
